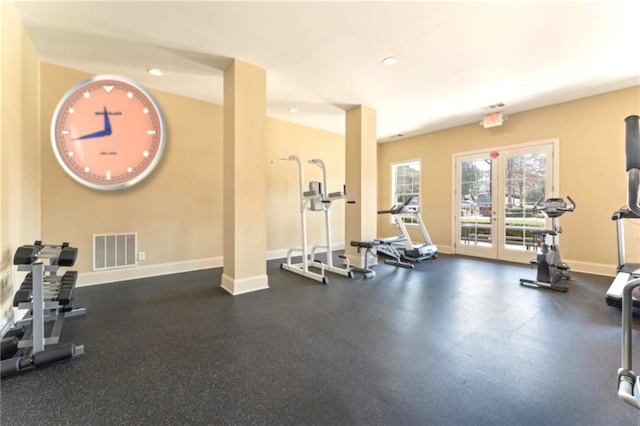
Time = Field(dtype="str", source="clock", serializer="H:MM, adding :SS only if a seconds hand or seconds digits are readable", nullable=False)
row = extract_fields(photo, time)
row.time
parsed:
11:43
